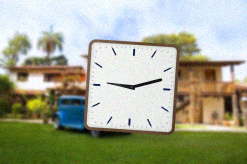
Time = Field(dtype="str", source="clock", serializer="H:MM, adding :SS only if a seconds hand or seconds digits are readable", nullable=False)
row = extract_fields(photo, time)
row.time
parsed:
9:12
